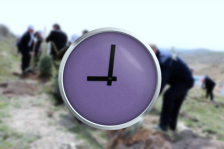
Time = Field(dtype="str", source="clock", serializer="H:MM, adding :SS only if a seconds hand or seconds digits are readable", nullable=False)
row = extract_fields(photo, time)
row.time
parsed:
9:01
